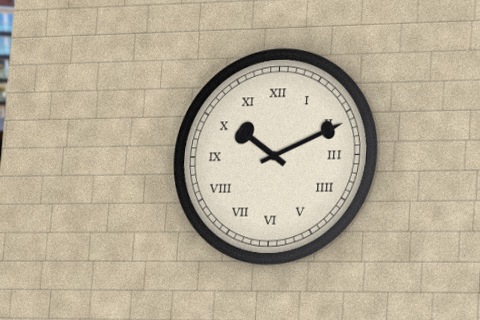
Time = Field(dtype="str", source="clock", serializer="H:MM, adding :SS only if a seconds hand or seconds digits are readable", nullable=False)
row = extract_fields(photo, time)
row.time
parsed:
10:11
